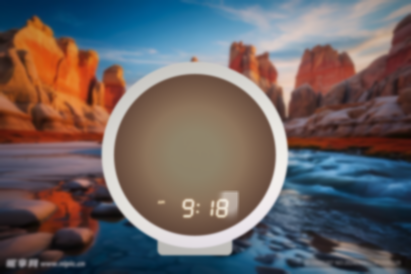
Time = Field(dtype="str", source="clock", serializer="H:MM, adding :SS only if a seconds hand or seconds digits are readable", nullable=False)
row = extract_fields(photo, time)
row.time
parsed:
9:18
